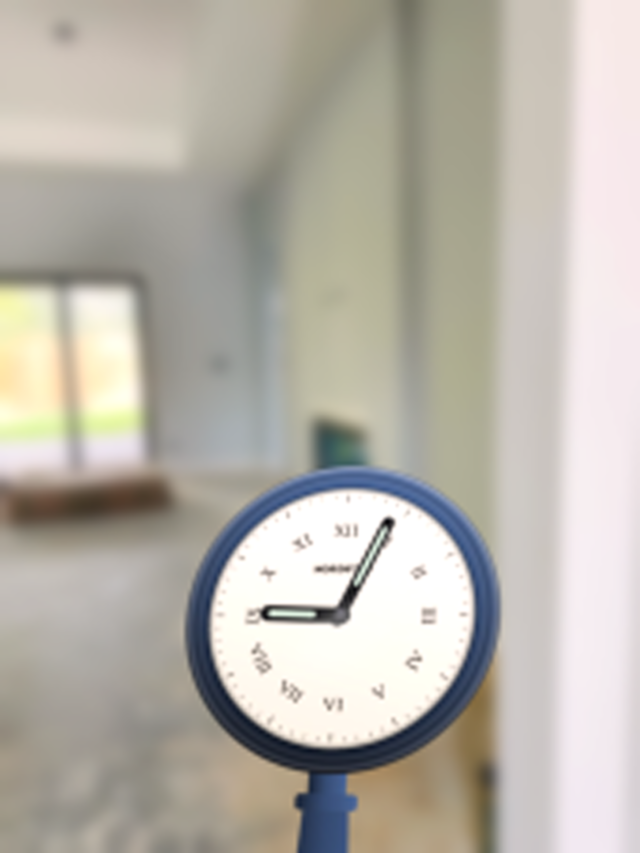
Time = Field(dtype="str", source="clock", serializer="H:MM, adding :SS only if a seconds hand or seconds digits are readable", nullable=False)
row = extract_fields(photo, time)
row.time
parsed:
9:04
